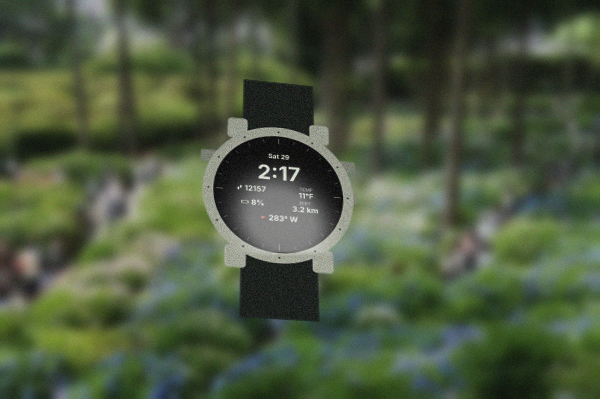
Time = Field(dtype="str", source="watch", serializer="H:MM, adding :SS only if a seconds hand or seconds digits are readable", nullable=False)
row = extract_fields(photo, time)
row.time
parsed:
2:17
